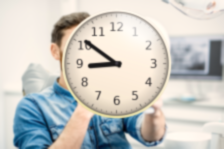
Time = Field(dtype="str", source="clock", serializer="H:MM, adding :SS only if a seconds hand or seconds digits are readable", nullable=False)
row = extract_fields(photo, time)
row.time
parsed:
8:51
